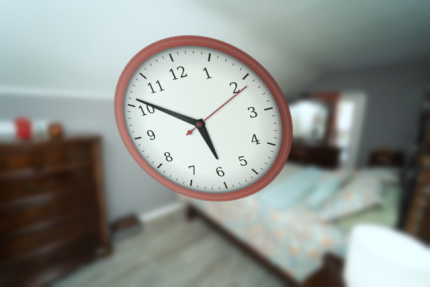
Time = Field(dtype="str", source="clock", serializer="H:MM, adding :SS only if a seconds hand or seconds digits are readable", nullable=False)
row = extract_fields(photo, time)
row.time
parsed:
5:51:11
